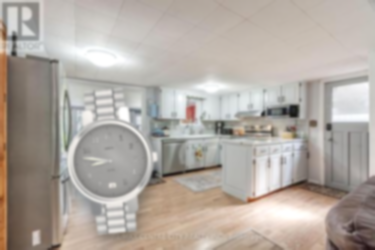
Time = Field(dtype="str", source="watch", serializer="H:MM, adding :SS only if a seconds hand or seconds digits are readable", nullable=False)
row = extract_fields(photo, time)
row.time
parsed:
8:47
